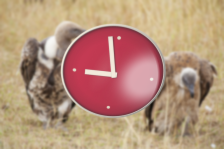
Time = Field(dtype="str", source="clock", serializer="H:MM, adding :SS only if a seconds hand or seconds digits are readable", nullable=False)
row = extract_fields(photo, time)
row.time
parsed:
8:58
